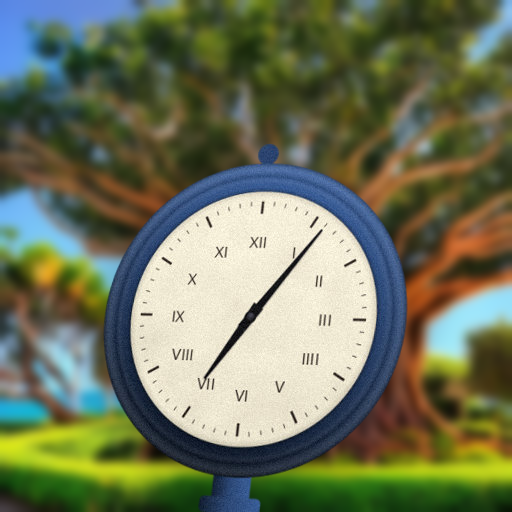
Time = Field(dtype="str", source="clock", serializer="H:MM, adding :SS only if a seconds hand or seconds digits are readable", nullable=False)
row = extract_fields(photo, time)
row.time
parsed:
7:06
